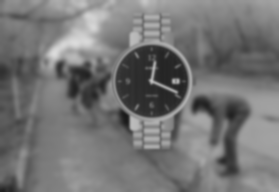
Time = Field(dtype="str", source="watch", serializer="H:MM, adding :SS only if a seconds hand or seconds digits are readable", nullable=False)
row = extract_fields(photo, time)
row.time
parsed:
12:19
